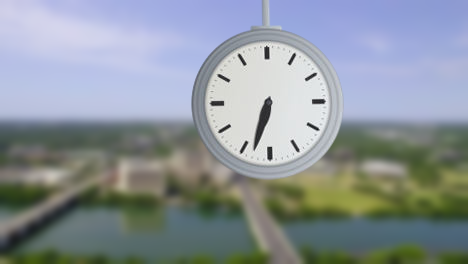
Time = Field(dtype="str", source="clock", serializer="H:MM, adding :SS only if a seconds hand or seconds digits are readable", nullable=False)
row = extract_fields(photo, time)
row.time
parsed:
6:33
